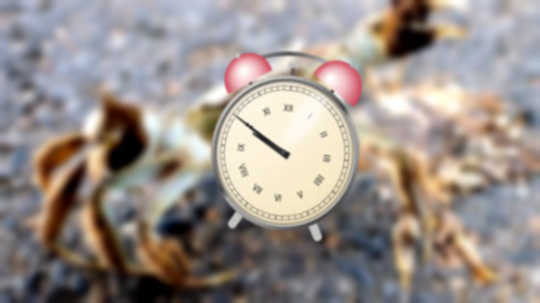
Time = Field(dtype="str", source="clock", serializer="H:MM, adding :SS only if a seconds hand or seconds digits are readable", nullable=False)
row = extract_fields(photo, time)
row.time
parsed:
9:50
